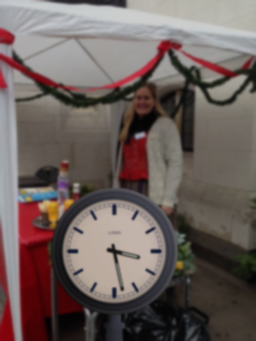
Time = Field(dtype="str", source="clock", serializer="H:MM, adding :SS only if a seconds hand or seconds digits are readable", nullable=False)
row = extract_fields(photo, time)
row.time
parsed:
3:28
